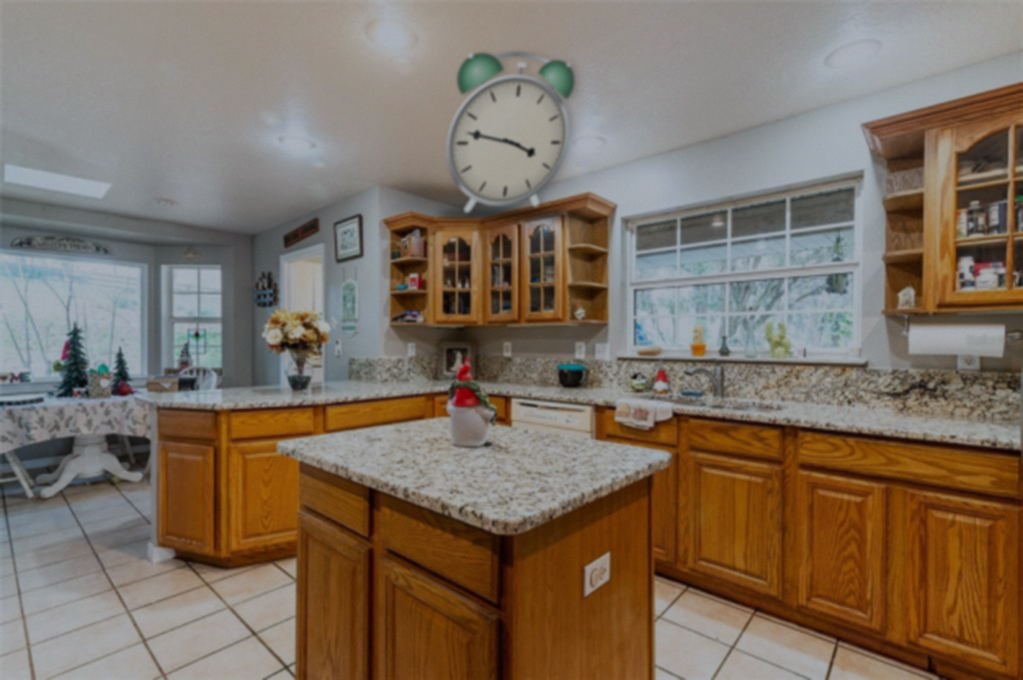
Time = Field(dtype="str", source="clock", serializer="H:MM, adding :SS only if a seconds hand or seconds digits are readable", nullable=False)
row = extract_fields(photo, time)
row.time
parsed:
3:47
